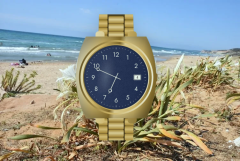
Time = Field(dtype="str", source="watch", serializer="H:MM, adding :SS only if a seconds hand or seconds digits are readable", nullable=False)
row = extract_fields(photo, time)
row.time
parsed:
6:49
